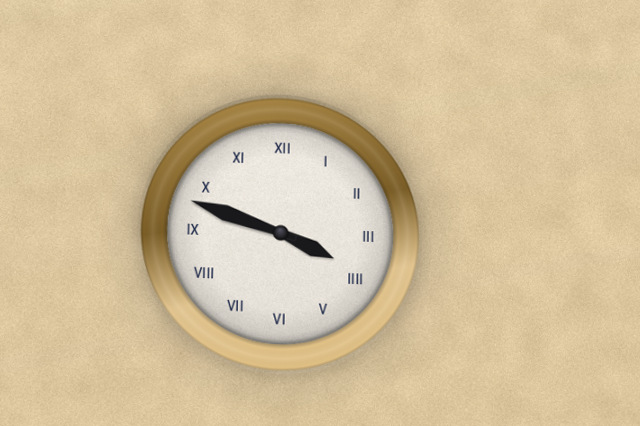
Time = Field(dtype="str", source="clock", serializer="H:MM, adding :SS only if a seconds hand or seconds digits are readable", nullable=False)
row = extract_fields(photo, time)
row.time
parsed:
3:48
